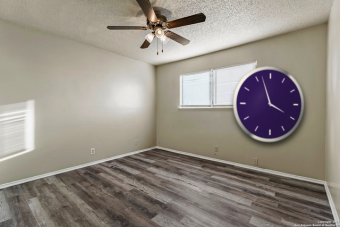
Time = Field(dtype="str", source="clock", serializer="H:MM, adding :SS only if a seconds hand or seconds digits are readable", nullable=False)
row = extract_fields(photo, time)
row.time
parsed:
3:57
